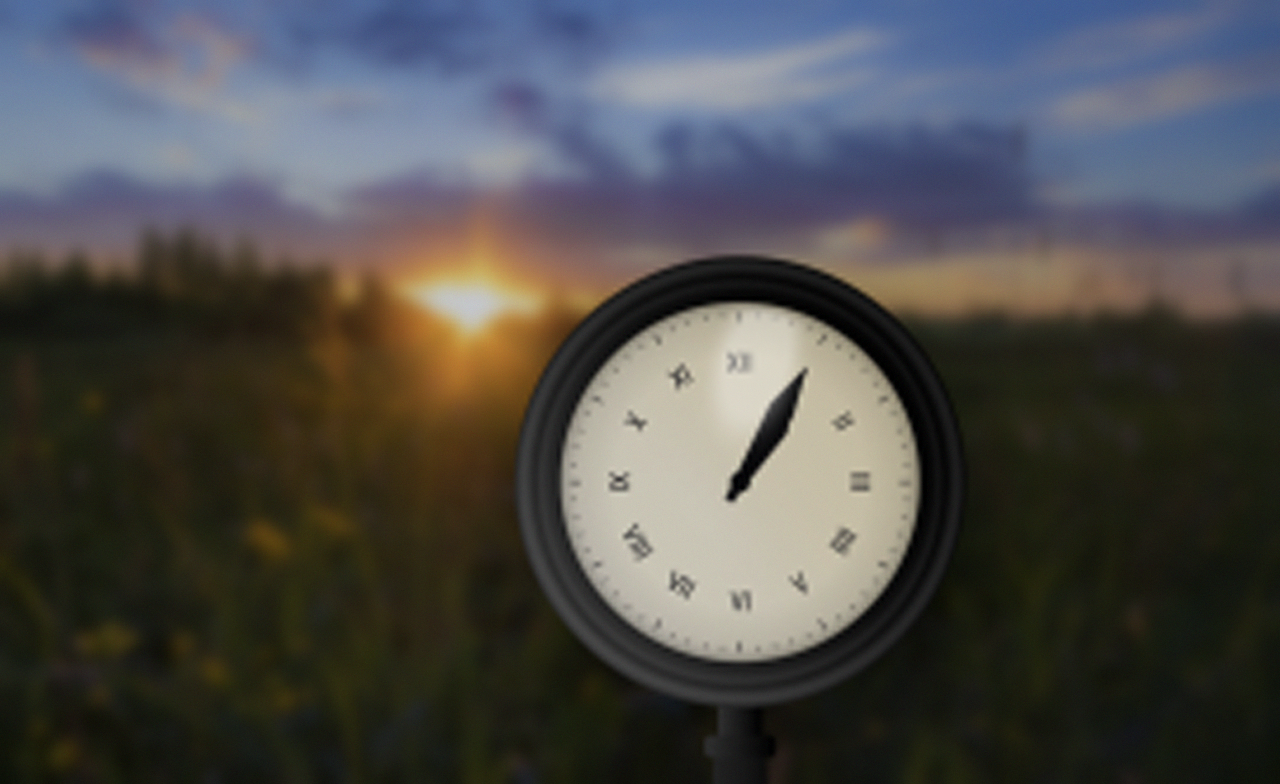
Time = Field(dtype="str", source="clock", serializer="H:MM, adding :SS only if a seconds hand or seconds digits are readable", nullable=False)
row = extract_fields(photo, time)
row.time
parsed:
1:05
